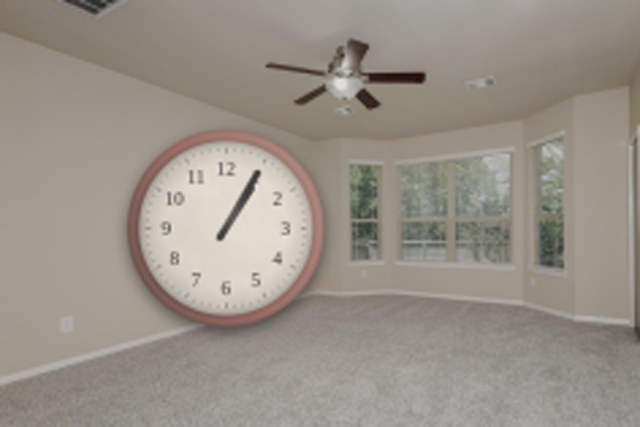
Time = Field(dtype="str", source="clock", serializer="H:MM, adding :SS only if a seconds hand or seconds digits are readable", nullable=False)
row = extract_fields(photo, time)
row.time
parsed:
1:05
